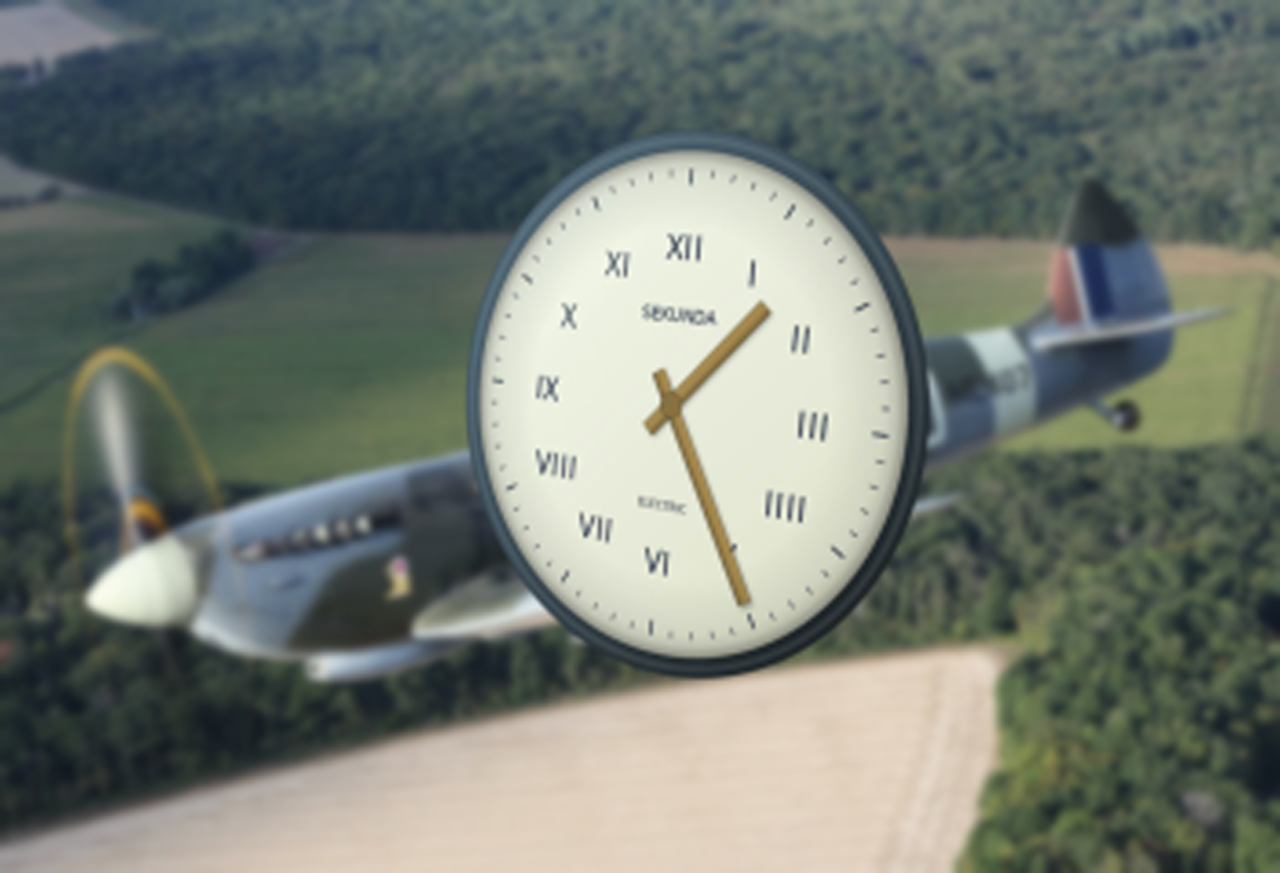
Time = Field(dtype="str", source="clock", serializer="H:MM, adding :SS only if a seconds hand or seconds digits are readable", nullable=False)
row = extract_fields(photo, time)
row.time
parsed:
1:25
